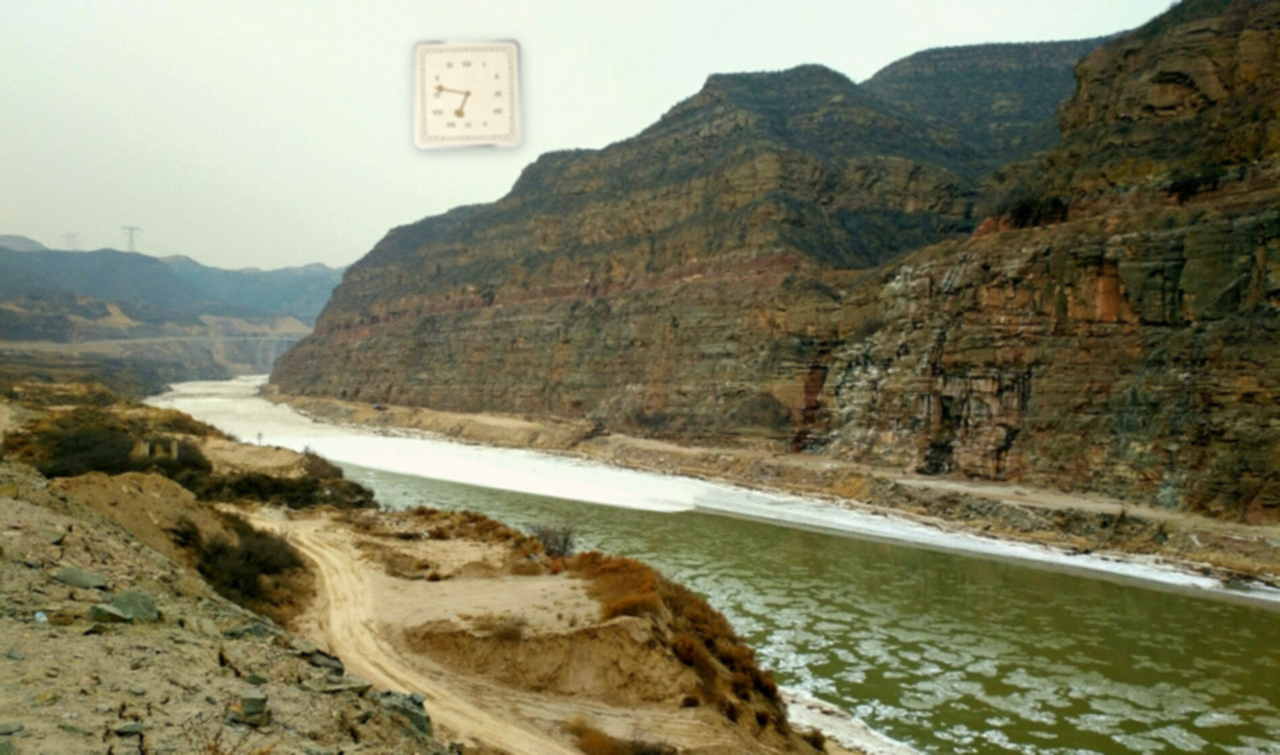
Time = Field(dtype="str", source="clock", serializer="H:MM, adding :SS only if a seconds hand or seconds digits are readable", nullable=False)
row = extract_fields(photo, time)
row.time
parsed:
6:47
